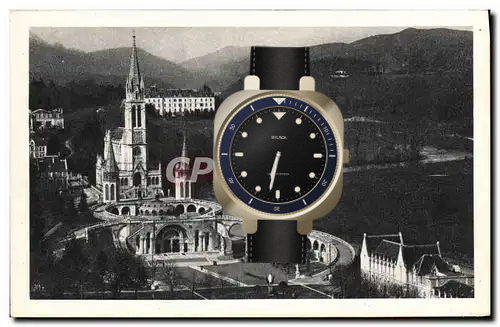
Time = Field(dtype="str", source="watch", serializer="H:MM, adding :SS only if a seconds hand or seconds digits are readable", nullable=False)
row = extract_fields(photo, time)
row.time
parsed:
6:32
